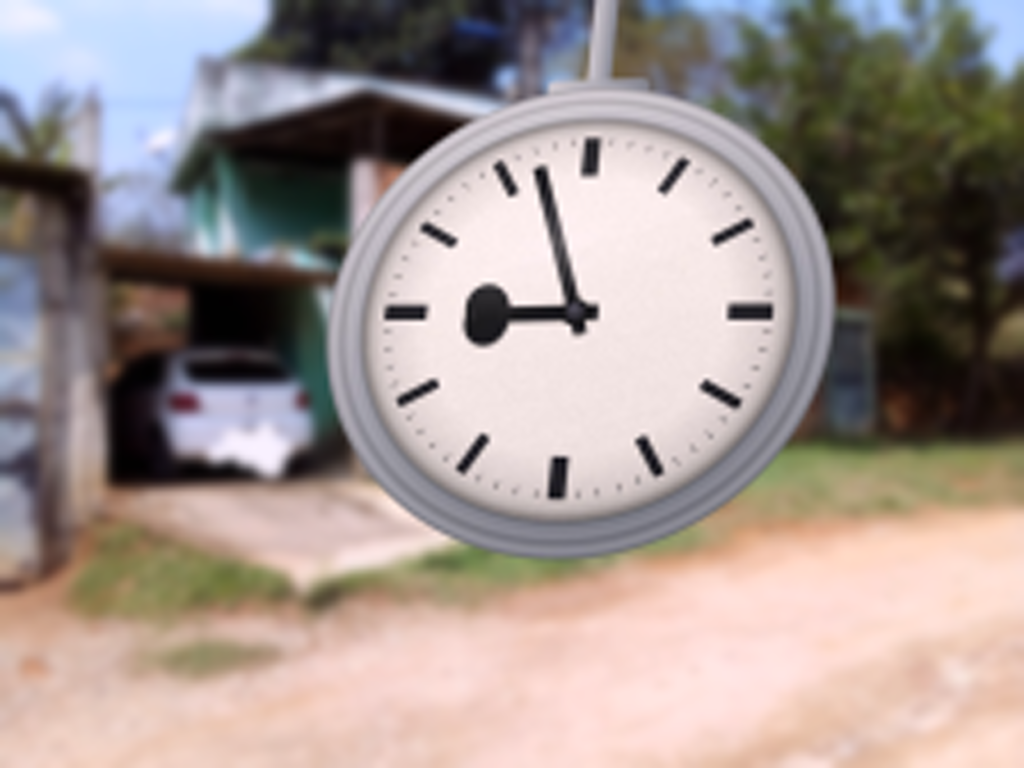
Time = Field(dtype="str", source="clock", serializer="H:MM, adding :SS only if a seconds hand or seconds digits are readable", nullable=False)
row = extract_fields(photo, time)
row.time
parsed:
8:57
